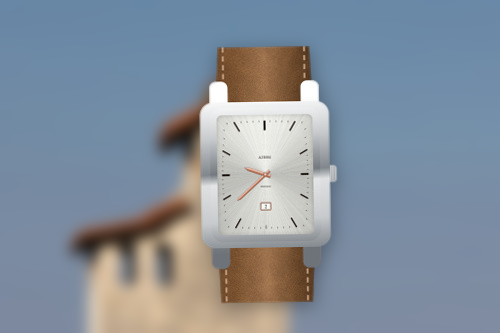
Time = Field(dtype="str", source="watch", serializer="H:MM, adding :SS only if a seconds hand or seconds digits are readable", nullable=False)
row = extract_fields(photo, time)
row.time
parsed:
9:38
